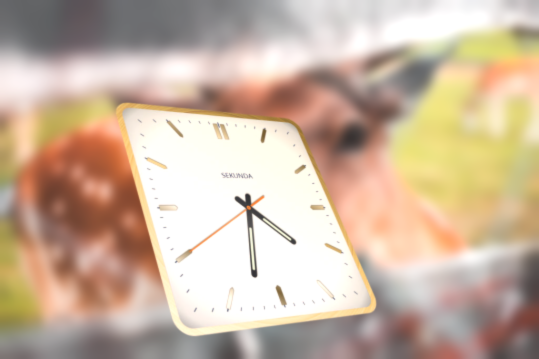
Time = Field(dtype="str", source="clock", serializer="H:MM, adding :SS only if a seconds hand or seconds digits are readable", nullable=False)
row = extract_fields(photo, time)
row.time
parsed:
4:32:40
